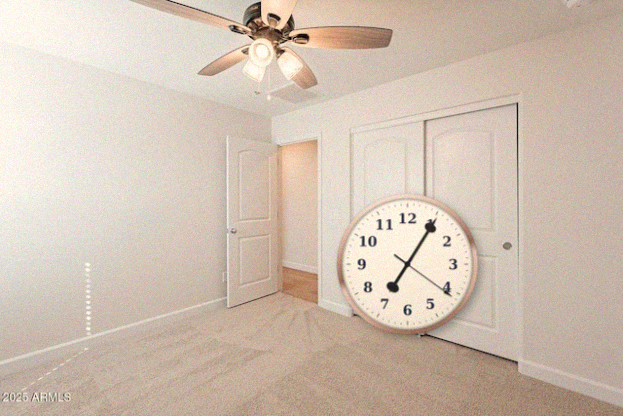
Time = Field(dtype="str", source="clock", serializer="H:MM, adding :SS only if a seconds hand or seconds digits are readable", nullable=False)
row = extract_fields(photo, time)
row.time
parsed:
7:05:21
